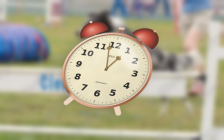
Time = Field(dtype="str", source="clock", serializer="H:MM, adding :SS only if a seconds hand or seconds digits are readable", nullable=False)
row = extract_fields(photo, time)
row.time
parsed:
12:58
